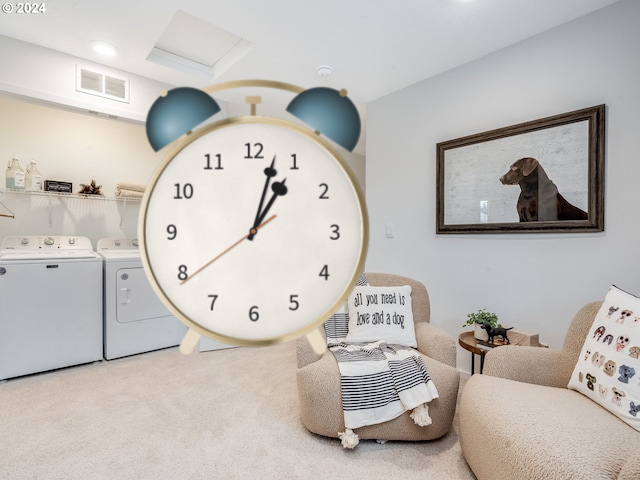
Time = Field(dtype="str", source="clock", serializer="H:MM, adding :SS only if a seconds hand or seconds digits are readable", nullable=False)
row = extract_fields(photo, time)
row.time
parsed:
1:02:39
